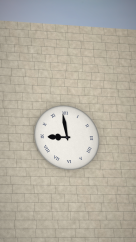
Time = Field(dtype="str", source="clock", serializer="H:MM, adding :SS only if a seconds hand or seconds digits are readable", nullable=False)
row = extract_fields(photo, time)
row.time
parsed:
8:59
